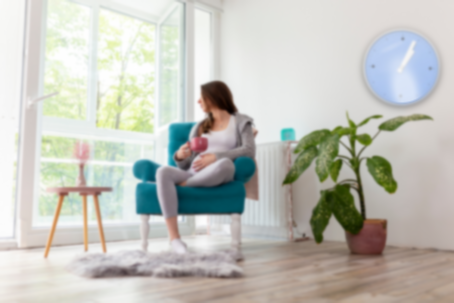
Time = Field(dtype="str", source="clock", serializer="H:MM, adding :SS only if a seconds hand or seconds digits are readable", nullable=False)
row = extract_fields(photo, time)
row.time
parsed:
1:04
